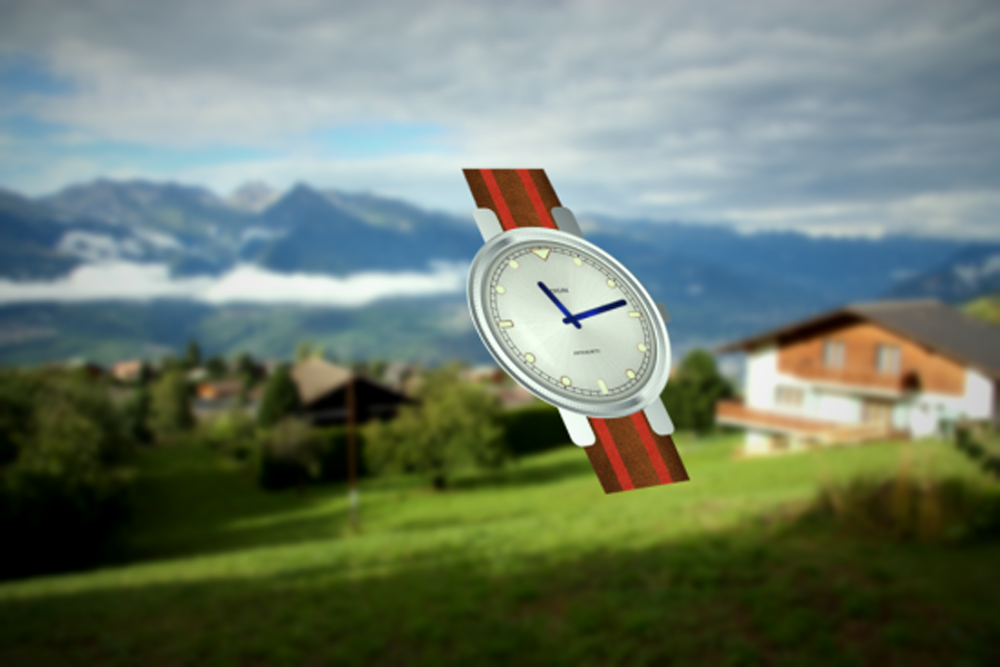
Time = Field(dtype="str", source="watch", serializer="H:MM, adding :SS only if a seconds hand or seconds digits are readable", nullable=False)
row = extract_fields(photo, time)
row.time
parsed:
11:13
